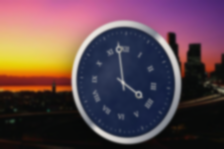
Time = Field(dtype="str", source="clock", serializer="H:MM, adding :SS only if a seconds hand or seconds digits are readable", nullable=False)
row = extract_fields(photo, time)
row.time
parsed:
3:58
